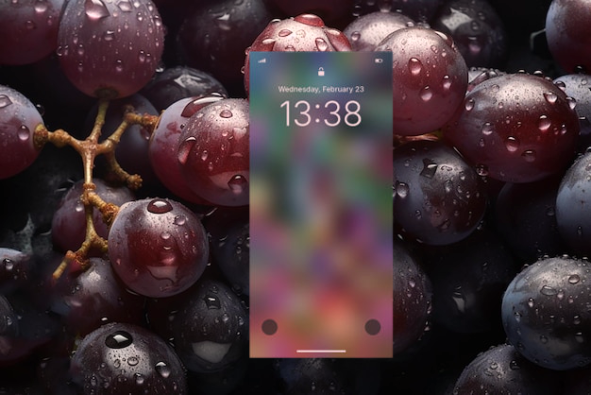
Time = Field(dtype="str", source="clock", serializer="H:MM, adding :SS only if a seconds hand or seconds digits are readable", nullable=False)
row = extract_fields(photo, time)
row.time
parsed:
13:38
